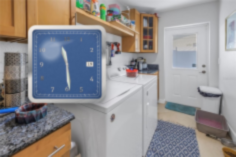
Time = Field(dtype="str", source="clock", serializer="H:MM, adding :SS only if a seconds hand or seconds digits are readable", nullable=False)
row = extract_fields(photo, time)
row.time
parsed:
11:29
